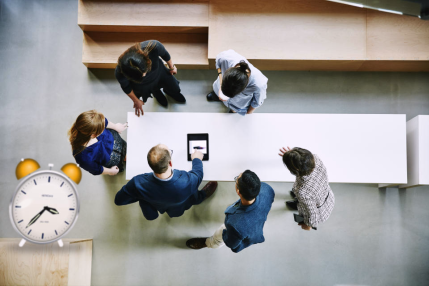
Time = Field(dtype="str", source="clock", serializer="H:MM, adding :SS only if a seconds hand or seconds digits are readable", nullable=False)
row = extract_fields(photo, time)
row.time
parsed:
3:37
